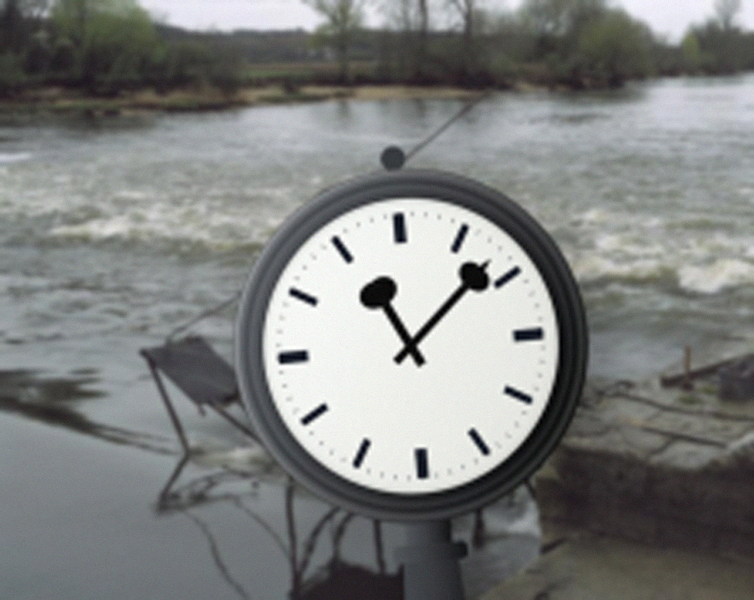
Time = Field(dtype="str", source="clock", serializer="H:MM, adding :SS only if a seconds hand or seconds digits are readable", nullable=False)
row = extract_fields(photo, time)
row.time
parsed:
11:08
